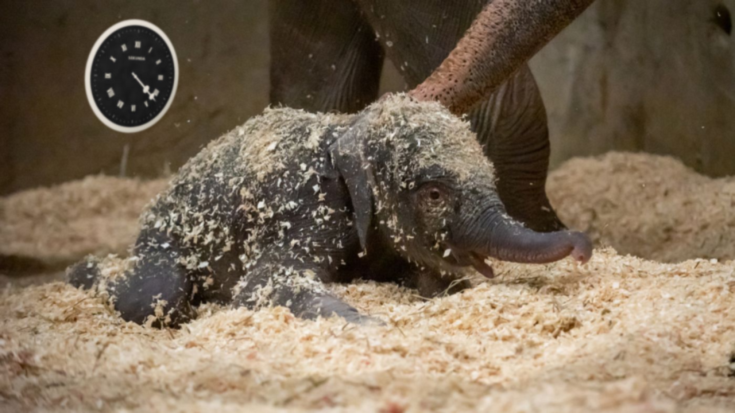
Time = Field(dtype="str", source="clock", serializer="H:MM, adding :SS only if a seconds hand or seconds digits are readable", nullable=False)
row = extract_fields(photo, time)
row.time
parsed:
4:22
